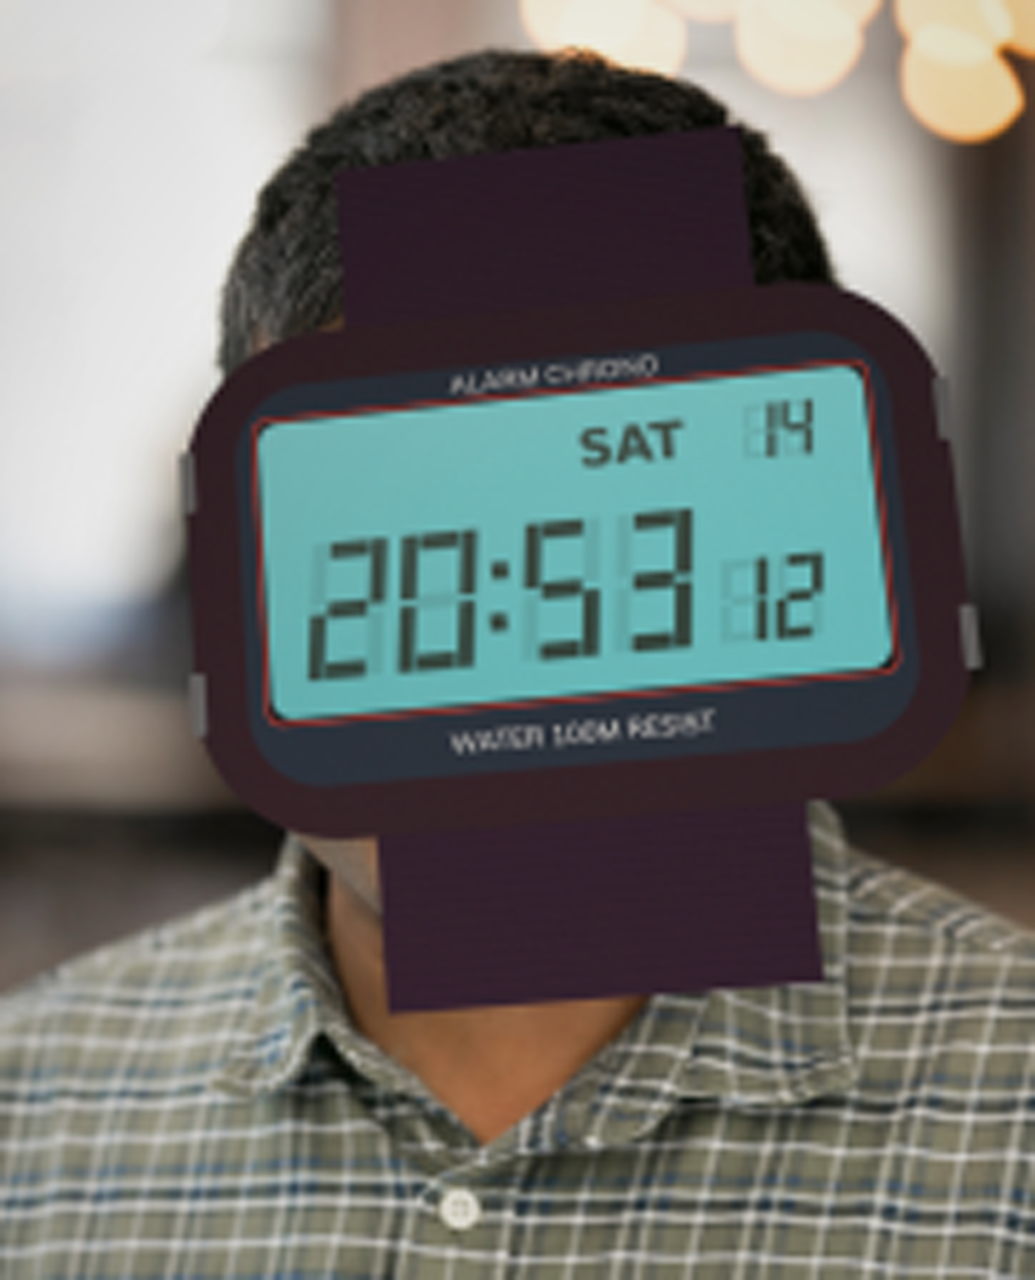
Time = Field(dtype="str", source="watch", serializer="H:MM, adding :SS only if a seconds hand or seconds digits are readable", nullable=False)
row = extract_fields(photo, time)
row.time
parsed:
20:53:12
